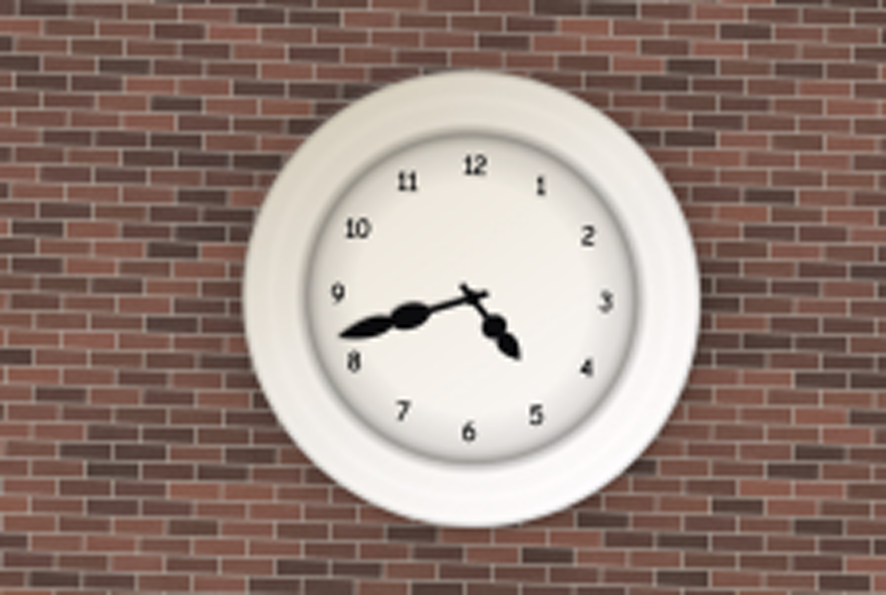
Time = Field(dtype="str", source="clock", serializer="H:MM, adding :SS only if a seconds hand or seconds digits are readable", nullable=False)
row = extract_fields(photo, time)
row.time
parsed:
4:42
